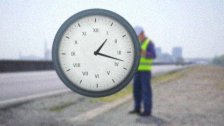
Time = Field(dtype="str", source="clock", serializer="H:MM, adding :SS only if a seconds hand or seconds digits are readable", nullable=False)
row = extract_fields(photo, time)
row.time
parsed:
1:18
